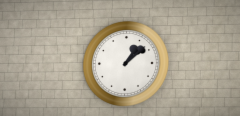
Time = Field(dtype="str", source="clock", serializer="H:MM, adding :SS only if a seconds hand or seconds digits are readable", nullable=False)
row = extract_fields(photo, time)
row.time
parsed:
1:08
